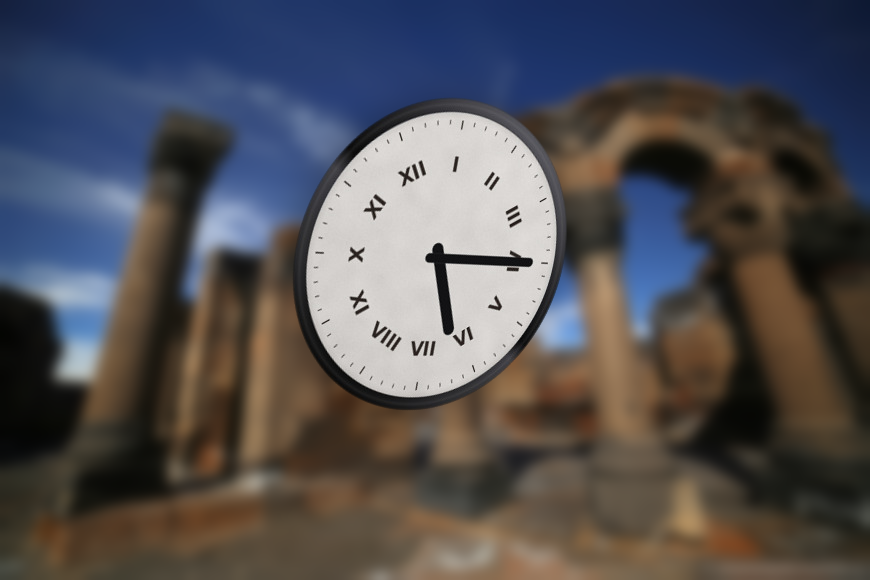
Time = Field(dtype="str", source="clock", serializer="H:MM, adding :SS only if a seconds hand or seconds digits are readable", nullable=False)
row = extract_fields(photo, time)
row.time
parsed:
6:20
